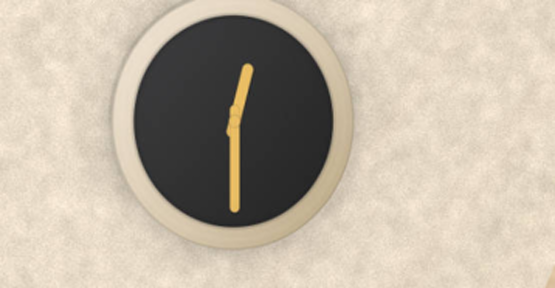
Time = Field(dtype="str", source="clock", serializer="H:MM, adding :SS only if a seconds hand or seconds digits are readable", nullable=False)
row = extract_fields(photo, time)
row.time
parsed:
12:30
